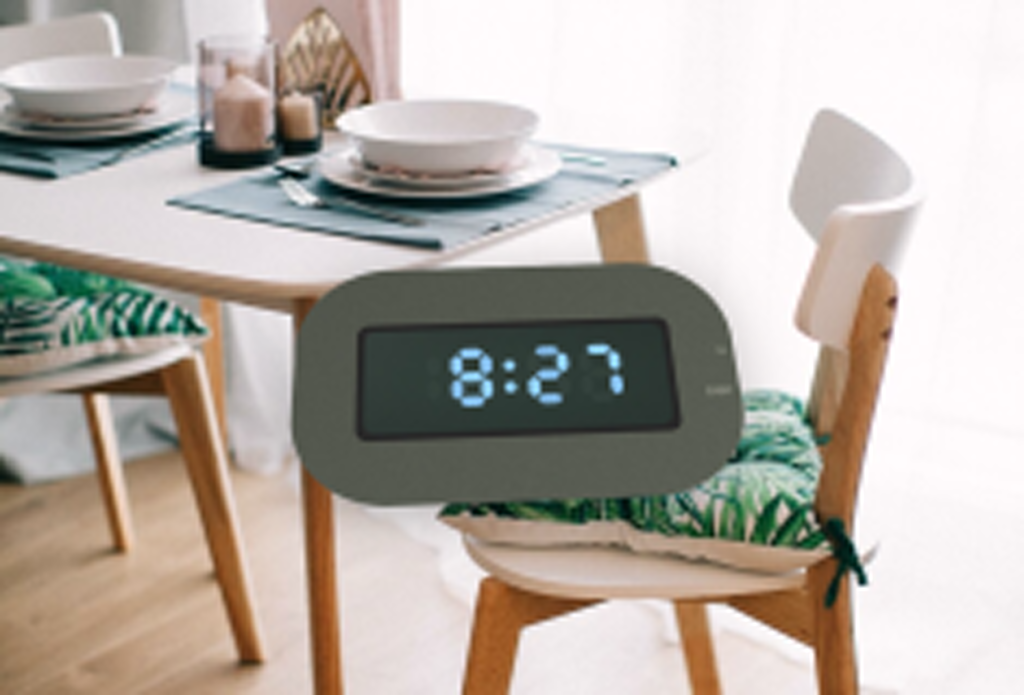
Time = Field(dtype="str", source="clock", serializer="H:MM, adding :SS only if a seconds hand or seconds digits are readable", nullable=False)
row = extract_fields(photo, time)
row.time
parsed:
8:27
